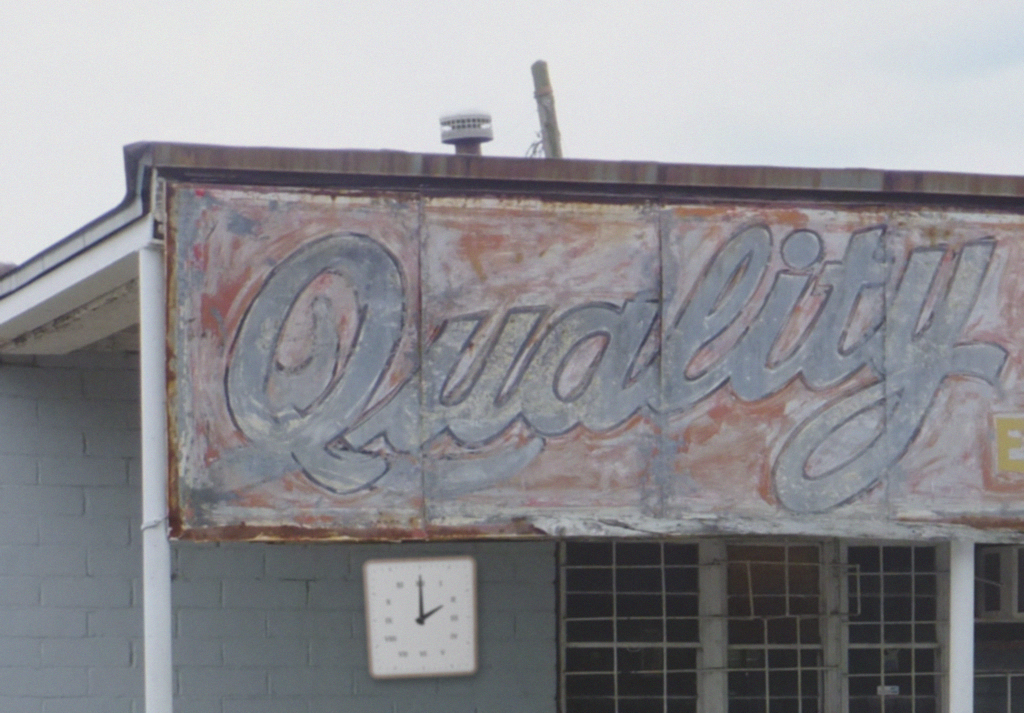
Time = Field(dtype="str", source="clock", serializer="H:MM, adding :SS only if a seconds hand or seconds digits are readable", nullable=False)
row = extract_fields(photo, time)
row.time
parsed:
2:00
